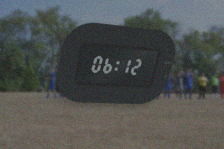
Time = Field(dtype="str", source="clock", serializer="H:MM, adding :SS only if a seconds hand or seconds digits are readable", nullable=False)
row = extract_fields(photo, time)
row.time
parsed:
6:12
